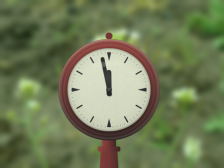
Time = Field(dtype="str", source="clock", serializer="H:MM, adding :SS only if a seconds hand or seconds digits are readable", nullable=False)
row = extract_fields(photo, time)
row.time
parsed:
11:58
